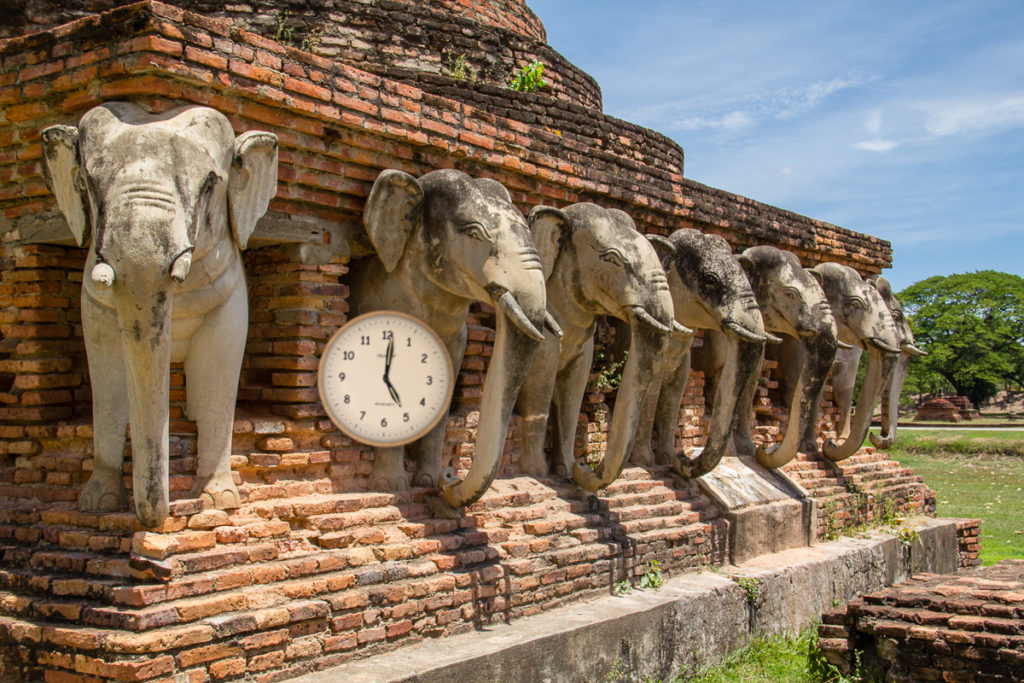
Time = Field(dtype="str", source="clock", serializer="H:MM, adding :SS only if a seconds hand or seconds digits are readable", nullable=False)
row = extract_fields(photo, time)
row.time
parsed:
5:01
